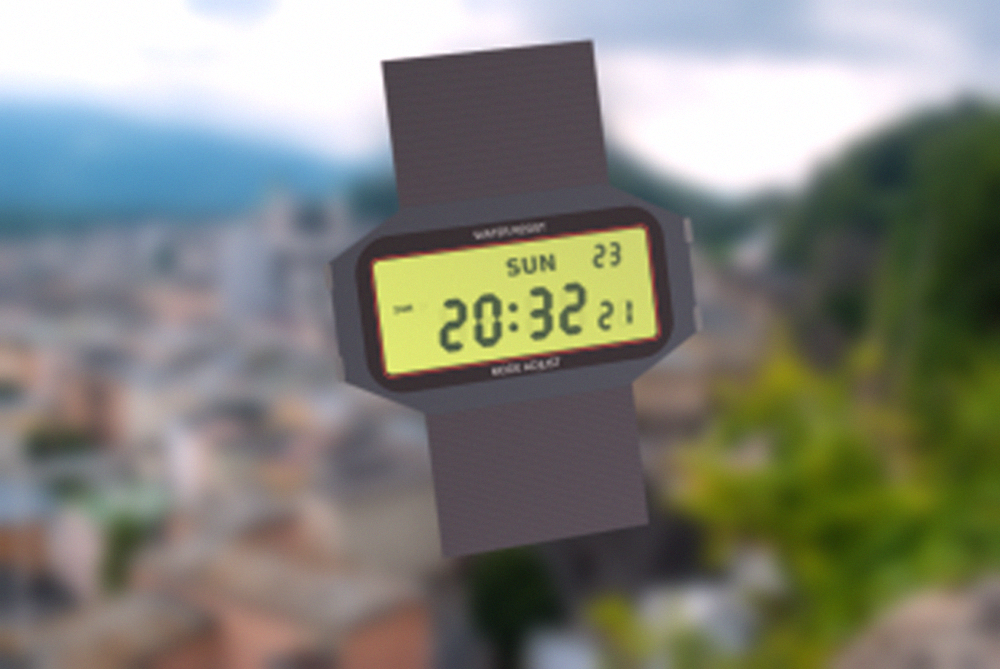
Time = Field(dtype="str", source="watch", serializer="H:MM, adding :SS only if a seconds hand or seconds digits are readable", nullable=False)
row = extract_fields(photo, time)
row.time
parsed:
20:32:21
